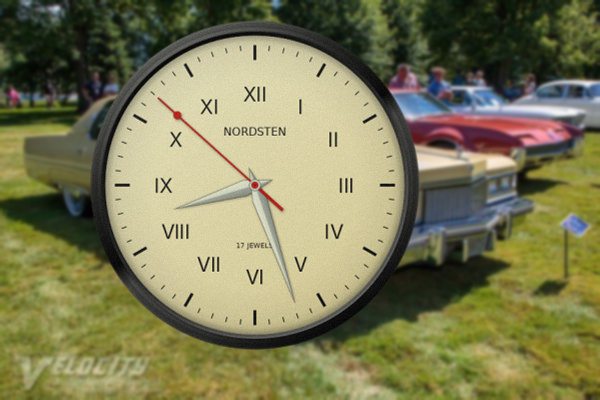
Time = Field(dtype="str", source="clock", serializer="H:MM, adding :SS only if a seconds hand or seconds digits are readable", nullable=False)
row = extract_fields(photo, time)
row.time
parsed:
8:26:52
